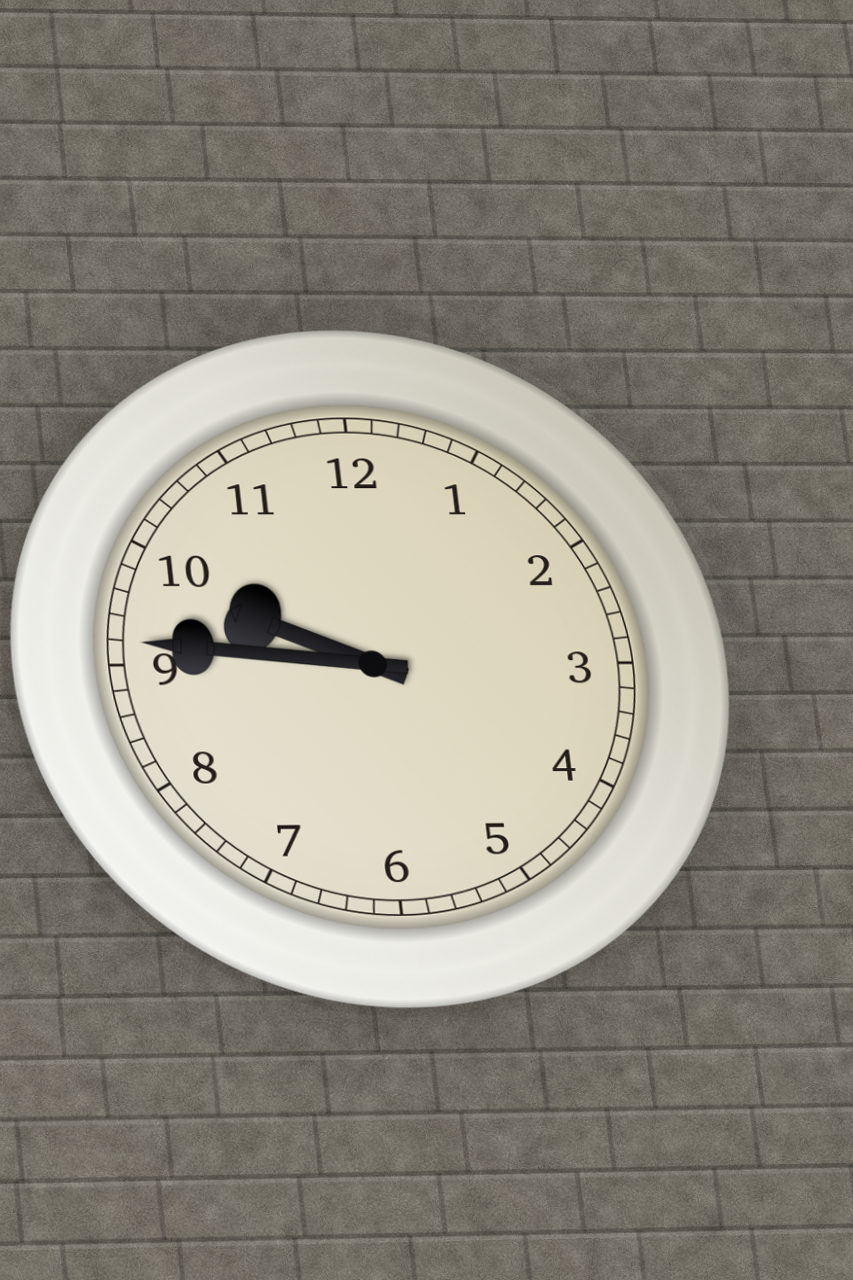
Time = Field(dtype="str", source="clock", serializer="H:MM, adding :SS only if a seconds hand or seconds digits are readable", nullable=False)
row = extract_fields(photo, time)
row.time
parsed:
9:46
